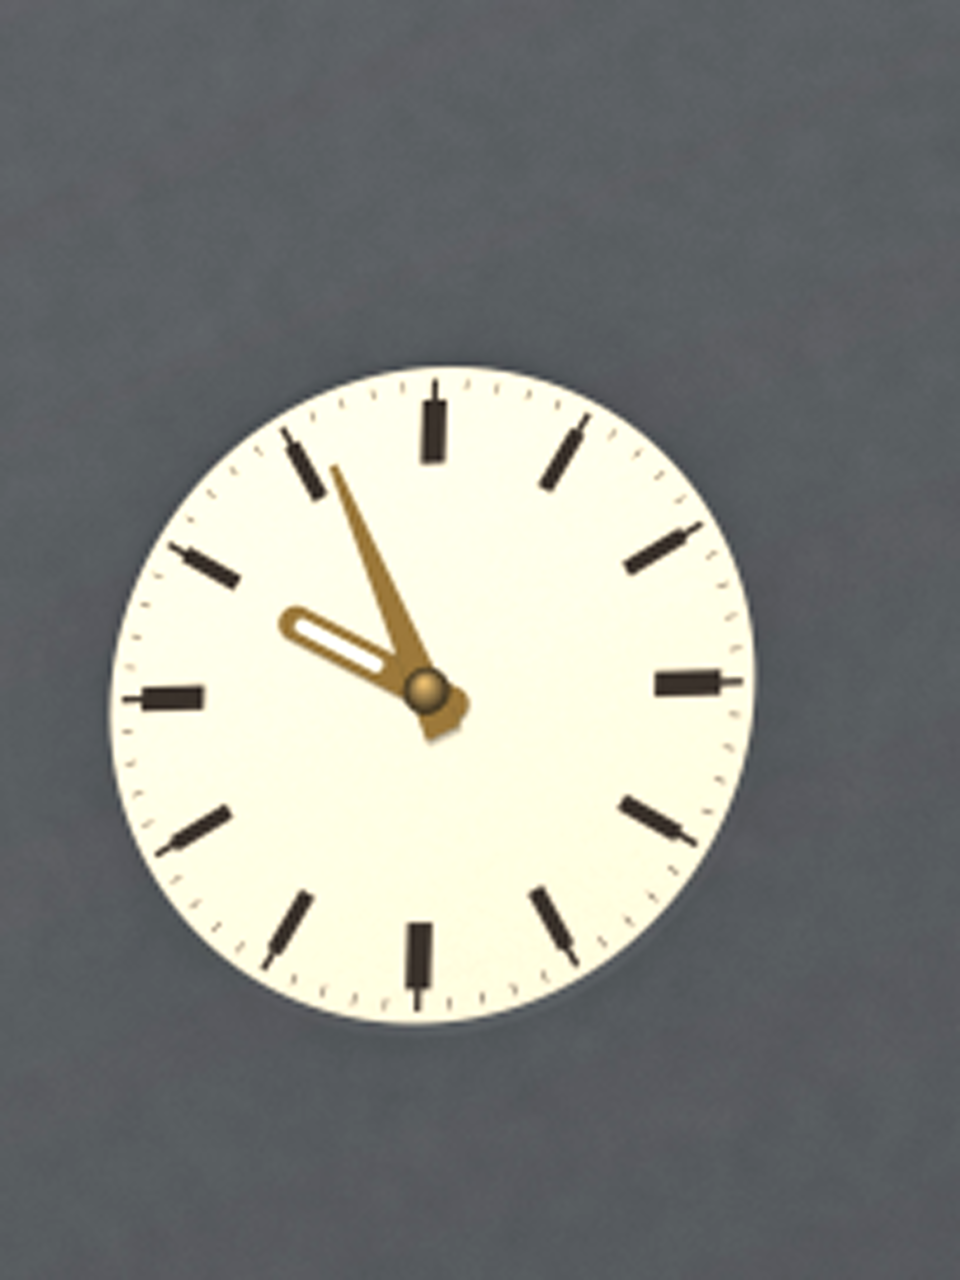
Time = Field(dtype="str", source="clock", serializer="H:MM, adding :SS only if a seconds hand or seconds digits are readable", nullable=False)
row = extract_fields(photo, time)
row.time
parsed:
9:56
